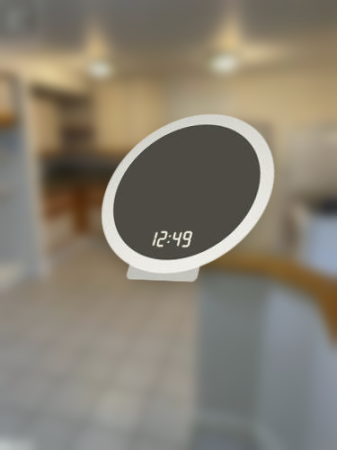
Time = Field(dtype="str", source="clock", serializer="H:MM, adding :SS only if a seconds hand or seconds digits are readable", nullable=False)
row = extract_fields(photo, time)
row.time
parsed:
12:49
